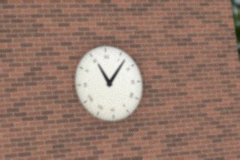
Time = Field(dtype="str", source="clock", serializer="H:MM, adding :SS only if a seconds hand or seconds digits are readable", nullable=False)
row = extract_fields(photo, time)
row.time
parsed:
11:07
